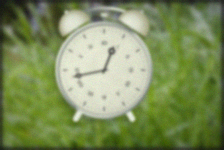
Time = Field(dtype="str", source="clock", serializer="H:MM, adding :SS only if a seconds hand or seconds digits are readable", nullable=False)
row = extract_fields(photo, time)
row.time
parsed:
12:43
